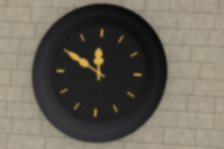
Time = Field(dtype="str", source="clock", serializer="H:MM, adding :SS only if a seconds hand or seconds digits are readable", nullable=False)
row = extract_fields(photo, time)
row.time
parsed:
11:50
